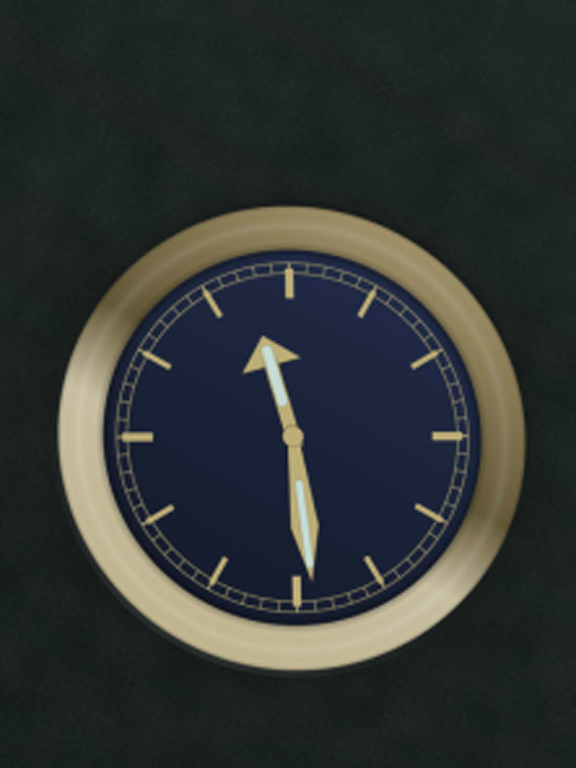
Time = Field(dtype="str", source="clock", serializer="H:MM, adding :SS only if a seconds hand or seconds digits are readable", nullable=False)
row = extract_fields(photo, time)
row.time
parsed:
11:29
